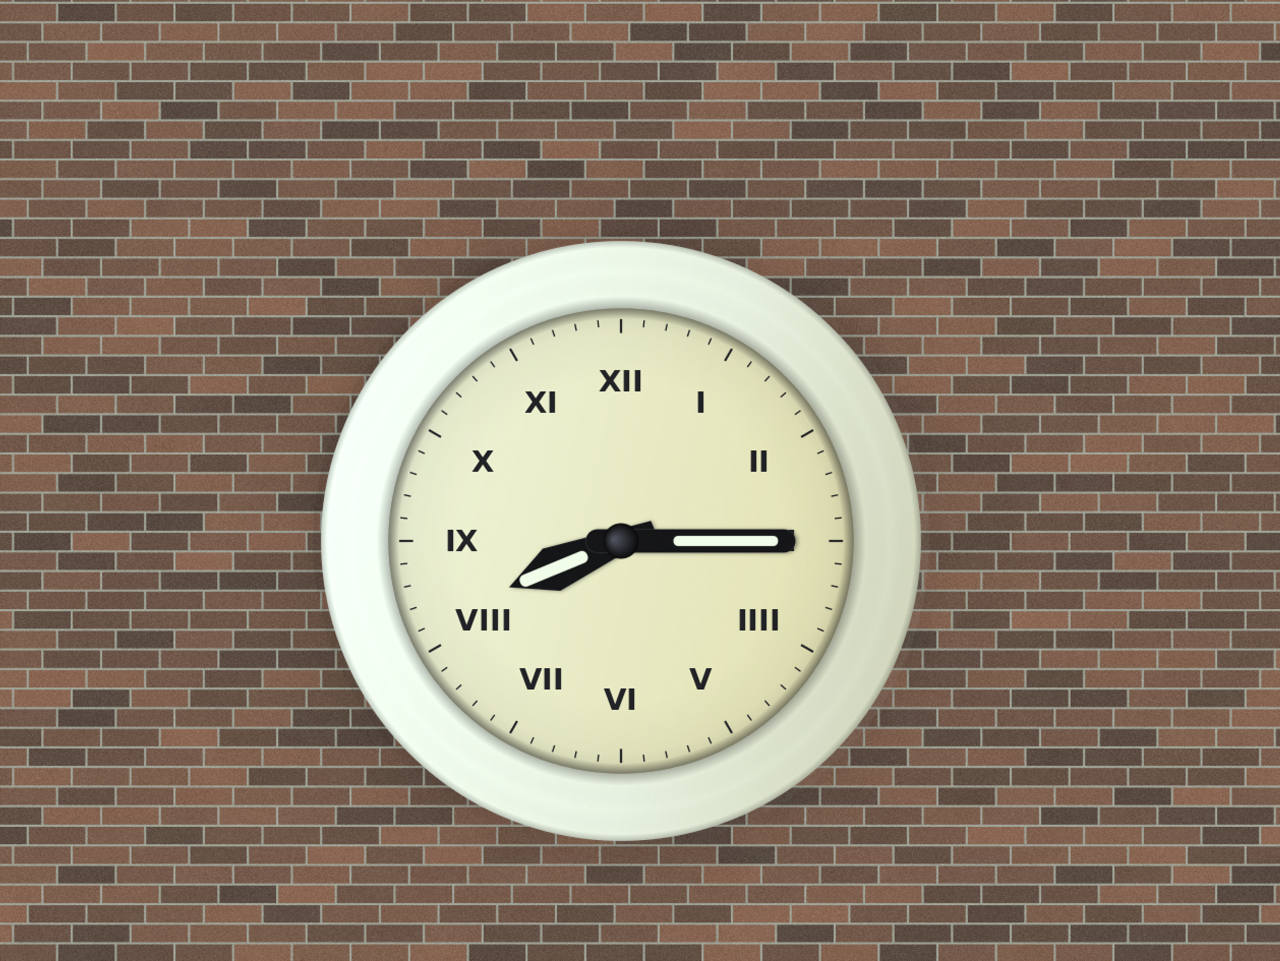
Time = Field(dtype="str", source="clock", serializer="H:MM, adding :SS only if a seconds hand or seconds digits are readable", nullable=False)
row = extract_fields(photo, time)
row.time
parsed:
8:15
